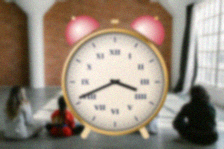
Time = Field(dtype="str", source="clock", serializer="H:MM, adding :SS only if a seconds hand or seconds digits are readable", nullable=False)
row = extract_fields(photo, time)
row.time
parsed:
3:41
